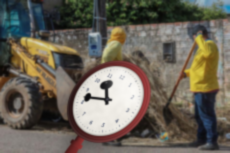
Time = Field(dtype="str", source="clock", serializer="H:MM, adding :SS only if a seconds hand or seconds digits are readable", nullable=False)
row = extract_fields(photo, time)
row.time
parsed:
10:42
